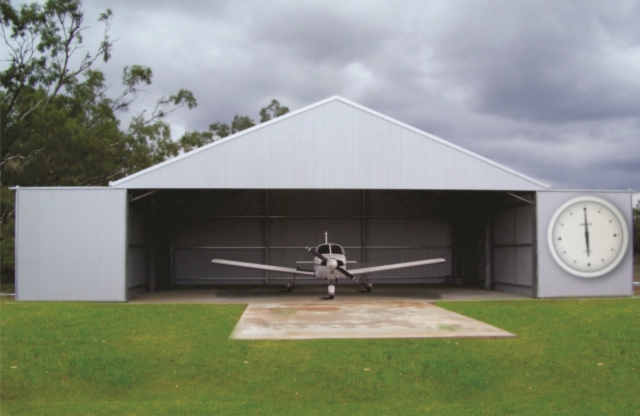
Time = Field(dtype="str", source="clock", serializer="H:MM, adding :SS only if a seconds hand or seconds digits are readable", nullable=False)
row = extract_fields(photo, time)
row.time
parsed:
6:00
